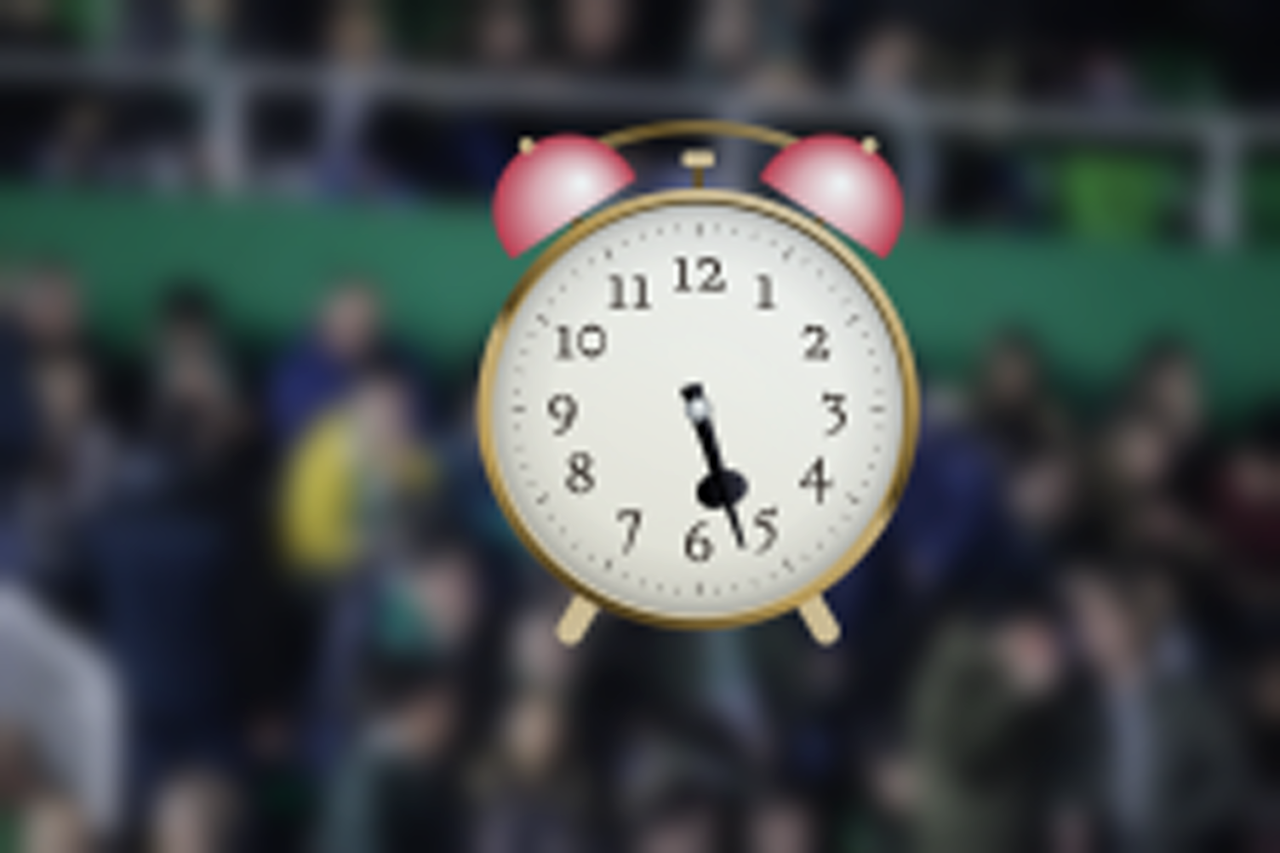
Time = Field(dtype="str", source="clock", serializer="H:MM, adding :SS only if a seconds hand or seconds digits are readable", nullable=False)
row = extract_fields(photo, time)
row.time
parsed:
5:27
